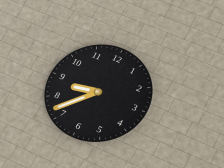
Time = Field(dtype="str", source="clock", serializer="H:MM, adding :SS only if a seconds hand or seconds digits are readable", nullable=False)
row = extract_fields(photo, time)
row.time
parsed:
8:37
